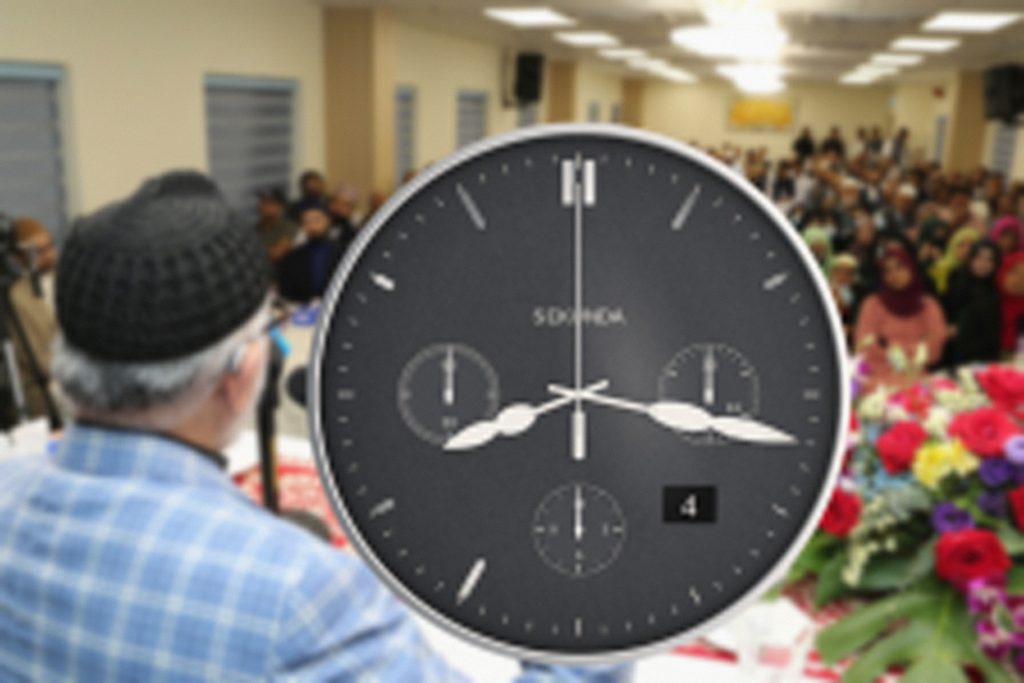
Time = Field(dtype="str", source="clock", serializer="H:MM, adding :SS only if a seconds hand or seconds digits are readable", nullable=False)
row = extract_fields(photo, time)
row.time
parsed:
8:17
